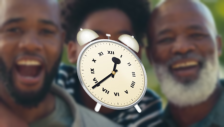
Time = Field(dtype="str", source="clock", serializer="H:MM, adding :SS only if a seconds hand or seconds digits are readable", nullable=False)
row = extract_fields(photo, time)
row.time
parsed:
12:39
